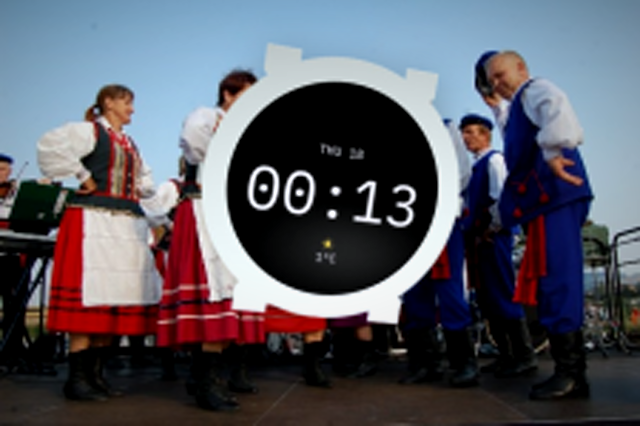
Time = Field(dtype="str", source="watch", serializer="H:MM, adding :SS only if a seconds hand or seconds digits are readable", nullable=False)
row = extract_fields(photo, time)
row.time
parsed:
0:13
